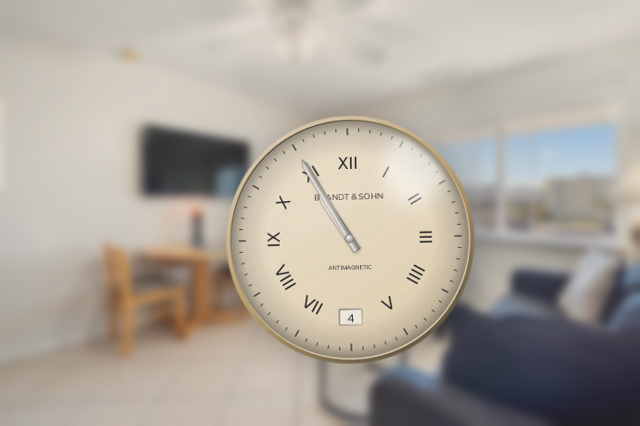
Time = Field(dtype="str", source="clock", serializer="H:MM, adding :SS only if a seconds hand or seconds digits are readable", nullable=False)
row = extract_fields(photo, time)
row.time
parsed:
10:55
